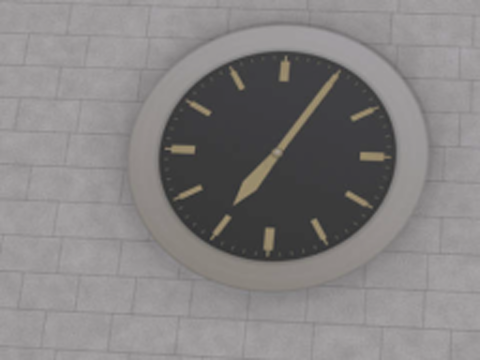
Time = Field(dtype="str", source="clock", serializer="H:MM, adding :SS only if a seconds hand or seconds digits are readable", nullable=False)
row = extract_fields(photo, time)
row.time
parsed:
7:05
